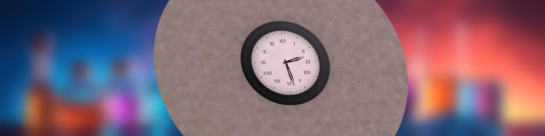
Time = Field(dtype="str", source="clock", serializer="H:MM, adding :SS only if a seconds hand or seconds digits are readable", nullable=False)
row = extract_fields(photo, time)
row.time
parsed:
2:28
